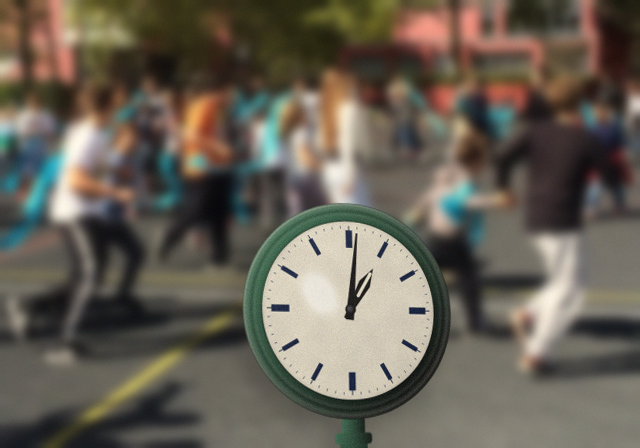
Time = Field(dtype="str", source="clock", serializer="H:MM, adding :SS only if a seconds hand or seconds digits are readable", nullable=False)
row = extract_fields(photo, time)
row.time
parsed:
1:01
